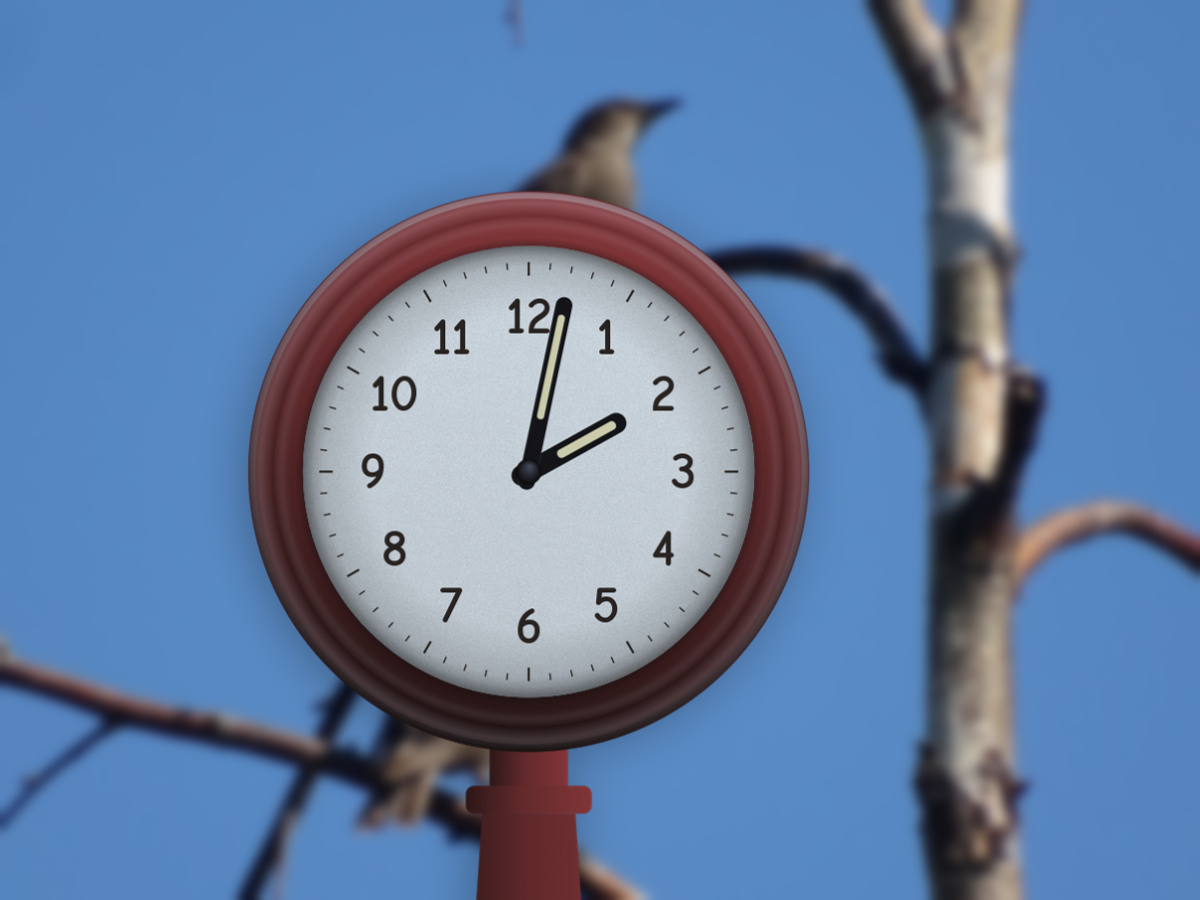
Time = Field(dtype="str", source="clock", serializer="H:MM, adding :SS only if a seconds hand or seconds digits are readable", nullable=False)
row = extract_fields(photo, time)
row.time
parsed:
2:02
